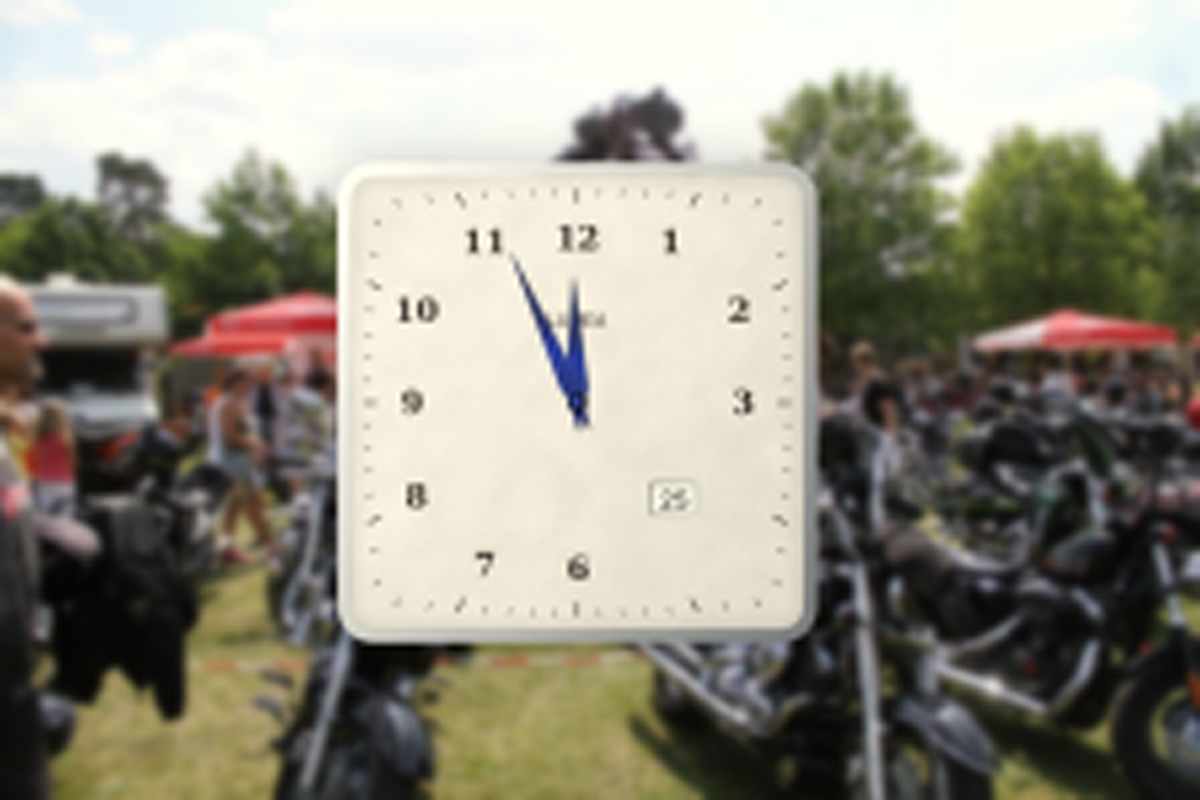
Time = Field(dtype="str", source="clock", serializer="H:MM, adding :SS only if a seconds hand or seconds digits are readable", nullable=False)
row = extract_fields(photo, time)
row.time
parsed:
11:56
